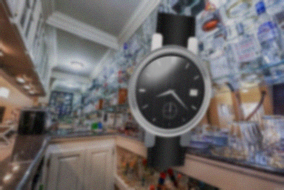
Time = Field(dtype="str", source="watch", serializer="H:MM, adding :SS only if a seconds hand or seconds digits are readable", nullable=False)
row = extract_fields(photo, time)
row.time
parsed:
8:22
